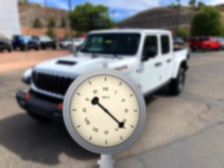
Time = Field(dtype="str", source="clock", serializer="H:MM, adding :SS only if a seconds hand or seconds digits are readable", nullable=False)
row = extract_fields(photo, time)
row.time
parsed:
10:22
